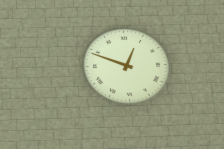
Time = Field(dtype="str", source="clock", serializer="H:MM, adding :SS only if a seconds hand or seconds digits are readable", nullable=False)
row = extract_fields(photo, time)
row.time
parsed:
12:49
